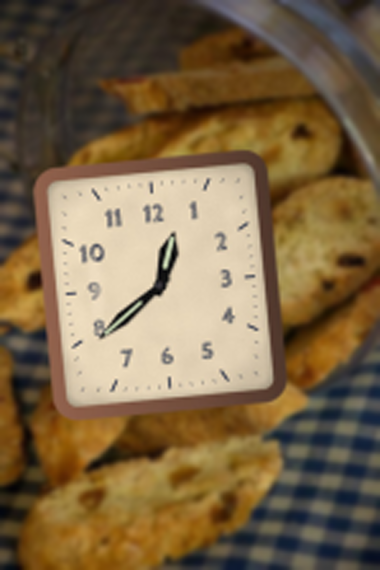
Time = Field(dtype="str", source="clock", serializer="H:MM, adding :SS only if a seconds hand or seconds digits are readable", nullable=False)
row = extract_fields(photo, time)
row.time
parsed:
12:39
